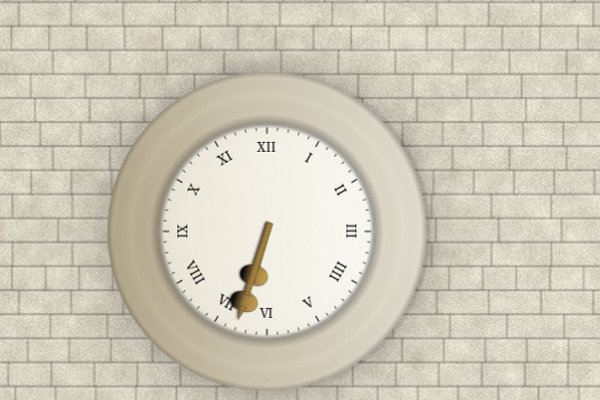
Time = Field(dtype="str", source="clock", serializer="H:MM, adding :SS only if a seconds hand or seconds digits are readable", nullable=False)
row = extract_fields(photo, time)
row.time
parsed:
6:33
